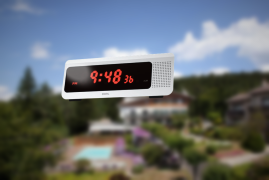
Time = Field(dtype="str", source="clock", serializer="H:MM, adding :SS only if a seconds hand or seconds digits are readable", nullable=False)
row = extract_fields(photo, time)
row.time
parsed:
9:48:36
